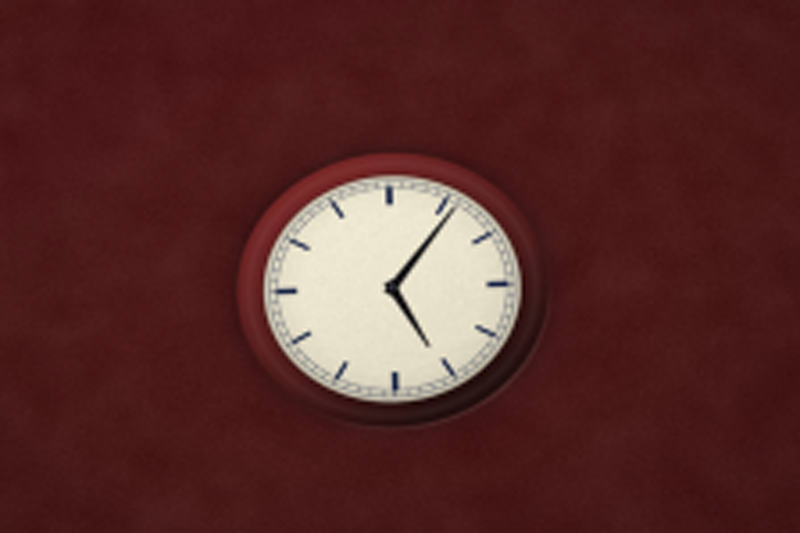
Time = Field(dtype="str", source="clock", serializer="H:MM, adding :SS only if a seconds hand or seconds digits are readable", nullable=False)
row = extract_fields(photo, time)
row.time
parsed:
5:06
